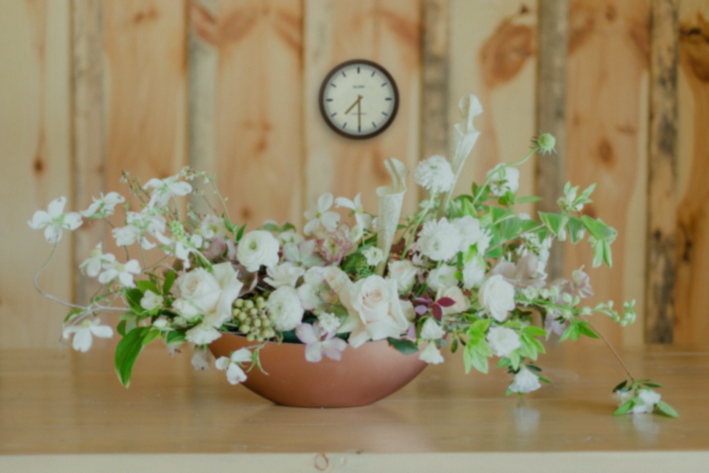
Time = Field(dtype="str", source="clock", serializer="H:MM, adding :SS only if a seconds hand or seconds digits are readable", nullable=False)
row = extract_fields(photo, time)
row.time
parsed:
7:30
